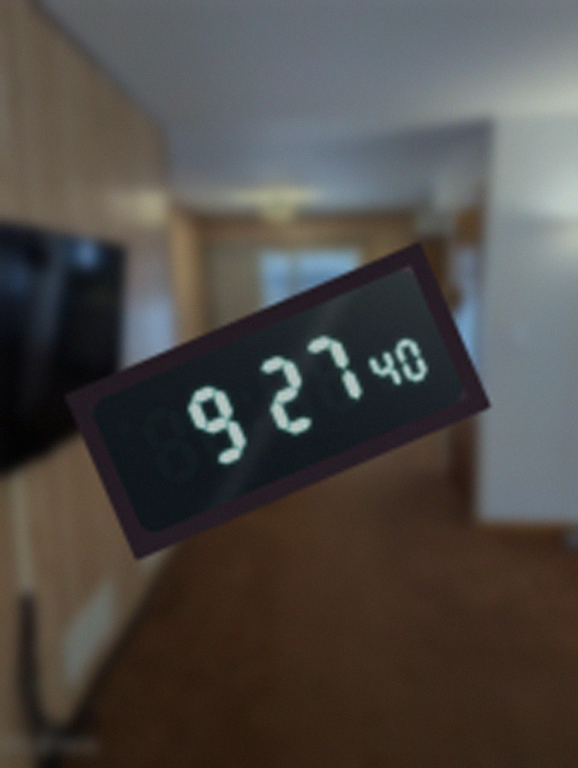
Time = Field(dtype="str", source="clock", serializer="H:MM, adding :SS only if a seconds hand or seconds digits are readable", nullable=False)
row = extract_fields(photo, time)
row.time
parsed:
9:27:40
